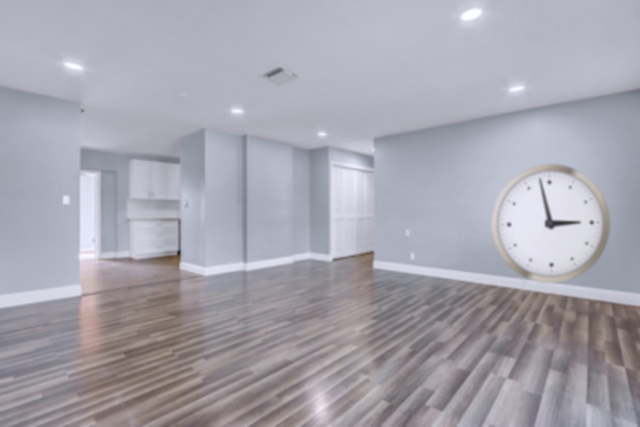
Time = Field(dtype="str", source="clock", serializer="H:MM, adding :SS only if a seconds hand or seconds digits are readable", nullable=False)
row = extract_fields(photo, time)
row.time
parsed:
2:58
